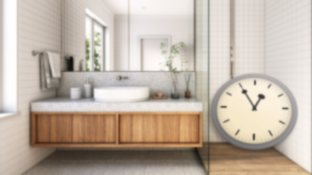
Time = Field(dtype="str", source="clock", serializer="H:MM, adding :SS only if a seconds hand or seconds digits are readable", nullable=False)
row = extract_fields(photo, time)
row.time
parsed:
12:55
